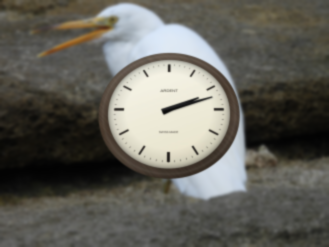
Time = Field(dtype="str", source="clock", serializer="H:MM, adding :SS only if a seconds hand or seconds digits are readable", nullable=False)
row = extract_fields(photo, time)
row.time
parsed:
2:12
